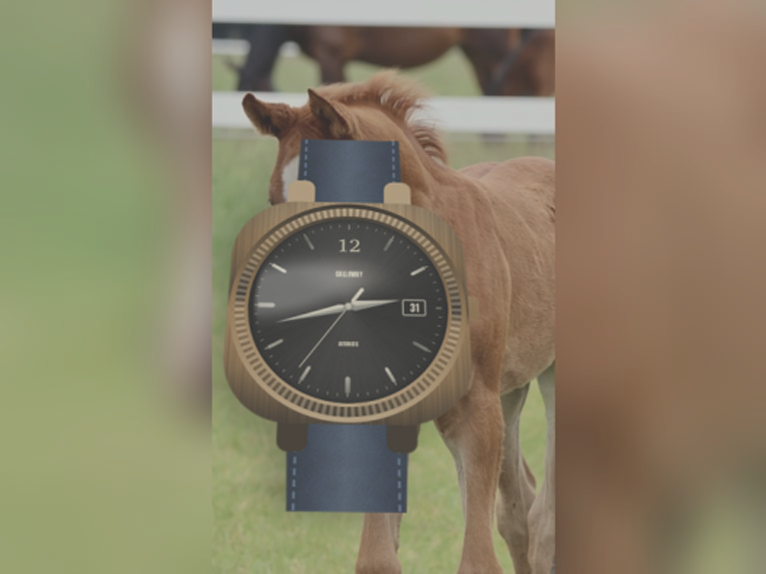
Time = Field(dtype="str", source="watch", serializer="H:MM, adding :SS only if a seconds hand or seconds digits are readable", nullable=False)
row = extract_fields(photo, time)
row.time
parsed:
2:42:36
